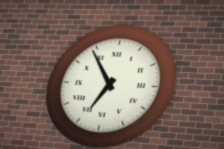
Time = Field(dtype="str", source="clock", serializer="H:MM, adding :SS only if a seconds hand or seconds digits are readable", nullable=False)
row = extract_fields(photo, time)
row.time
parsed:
6:54
